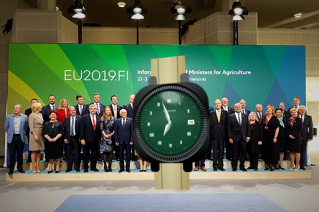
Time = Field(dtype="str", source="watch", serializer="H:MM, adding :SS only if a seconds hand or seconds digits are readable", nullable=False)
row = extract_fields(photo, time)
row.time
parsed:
6:57
